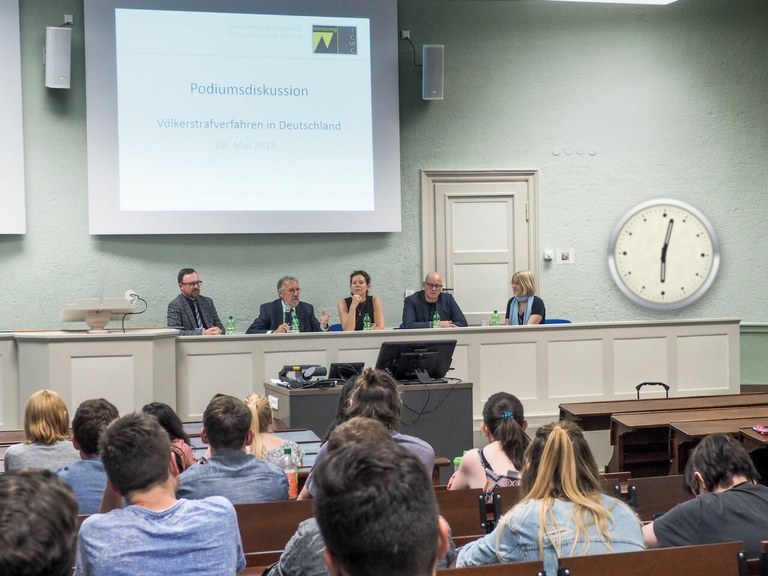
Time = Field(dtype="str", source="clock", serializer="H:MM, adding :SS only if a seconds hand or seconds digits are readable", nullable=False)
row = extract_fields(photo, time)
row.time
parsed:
6:02
